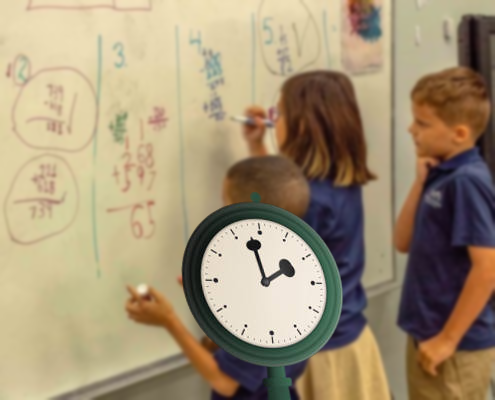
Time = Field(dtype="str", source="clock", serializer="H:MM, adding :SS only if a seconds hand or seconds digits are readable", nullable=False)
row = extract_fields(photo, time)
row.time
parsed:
1:58
